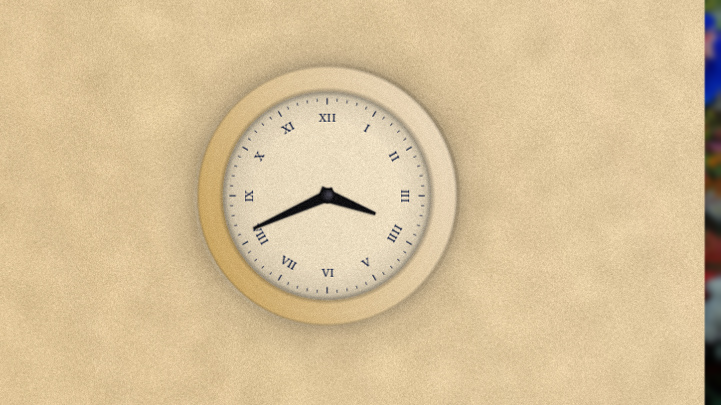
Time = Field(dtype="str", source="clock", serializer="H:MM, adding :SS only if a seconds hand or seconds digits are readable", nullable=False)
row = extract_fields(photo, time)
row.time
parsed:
3:41
